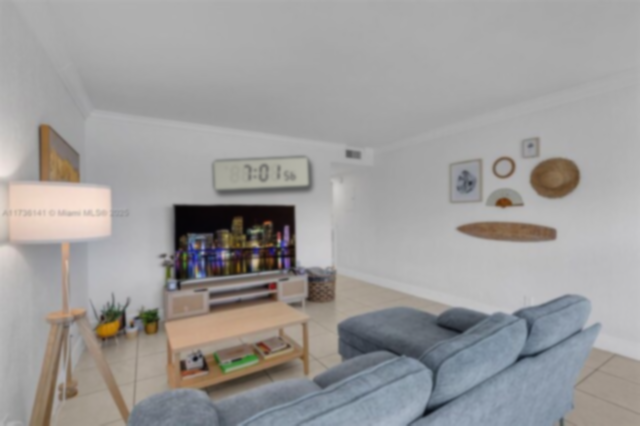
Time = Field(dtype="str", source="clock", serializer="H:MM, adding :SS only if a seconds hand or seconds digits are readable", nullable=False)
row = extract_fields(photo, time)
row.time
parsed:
7:01
